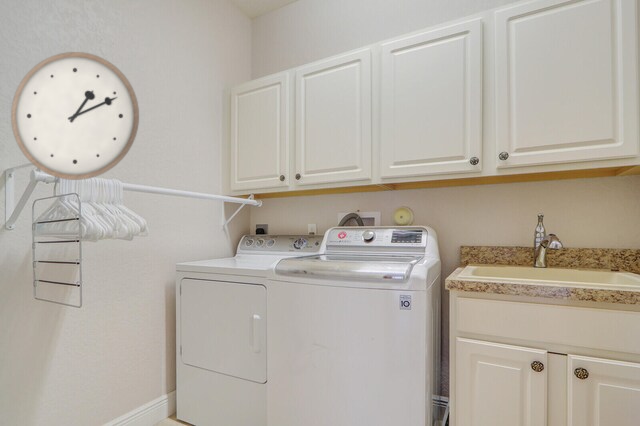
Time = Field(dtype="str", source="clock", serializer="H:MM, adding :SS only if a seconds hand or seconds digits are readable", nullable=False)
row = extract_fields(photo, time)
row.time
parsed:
1:11
